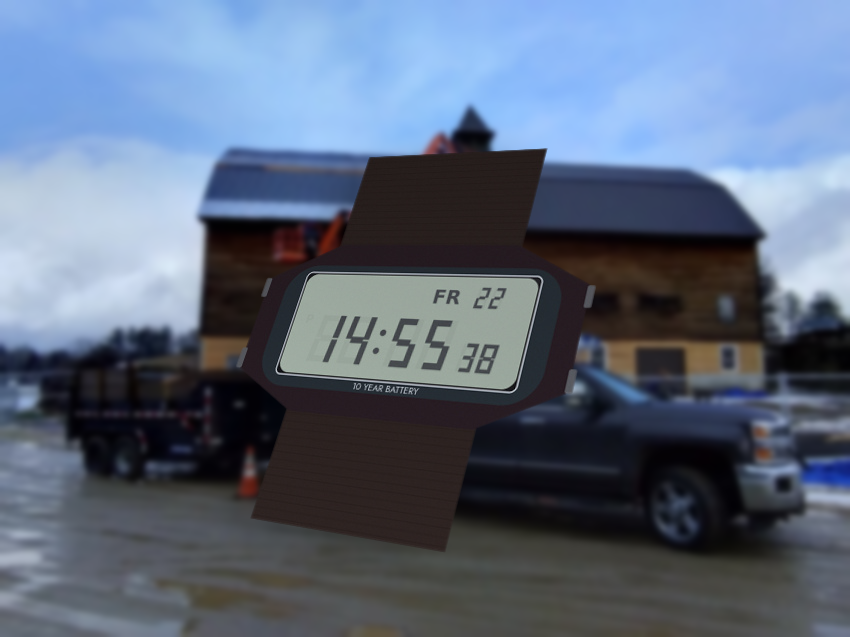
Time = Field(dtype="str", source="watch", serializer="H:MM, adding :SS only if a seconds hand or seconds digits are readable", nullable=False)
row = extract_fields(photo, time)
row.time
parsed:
14:55:38
